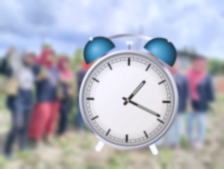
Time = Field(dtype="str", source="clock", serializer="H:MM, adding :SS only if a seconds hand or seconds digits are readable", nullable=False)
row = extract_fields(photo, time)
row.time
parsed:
1:19
